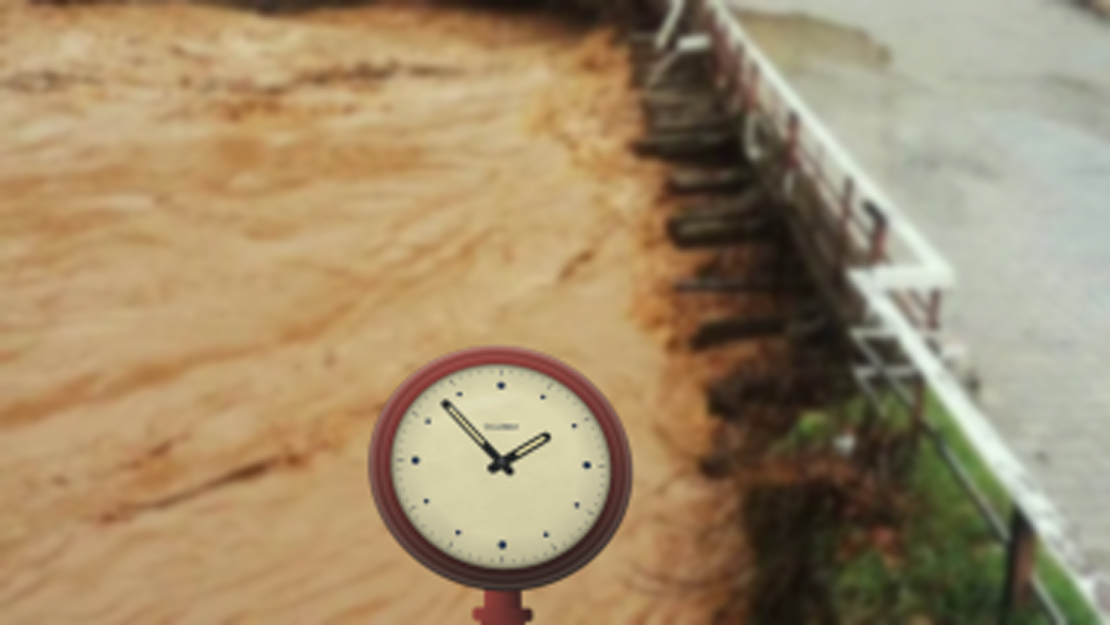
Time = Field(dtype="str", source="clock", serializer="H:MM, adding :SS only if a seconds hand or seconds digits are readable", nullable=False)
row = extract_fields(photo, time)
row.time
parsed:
1:53
